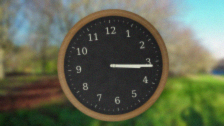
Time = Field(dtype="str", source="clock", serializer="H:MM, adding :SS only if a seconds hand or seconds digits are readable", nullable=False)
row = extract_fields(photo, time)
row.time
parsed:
3:16
